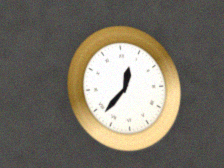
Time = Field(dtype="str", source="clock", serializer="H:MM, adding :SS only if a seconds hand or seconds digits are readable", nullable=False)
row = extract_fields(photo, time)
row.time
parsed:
12:38
